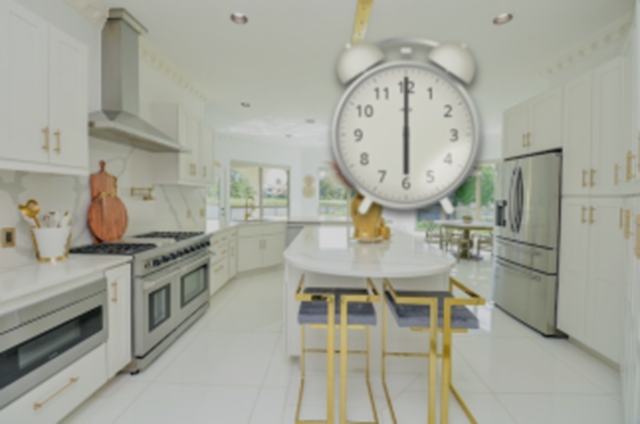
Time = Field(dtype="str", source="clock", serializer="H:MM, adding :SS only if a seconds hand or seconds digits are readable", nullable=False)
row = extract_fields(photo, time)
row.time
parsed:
6:00
